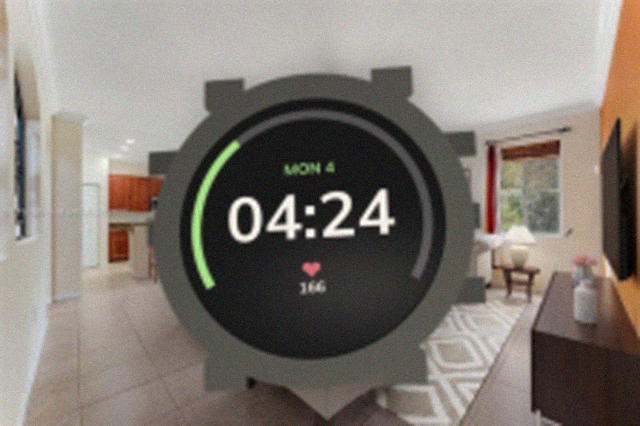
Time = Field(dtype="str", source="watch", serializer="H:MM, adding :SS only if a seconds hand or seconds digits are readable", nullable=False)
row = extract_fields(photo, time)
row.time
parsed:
4:24
